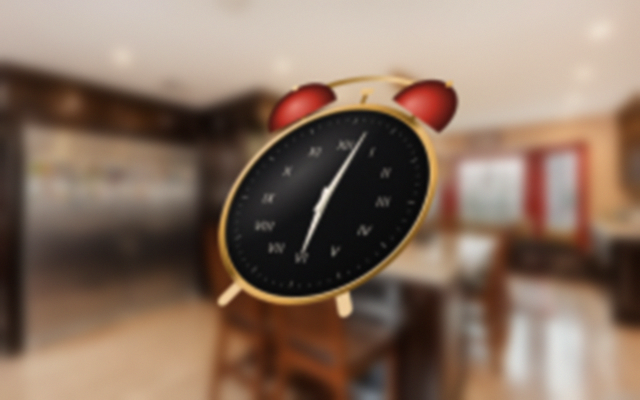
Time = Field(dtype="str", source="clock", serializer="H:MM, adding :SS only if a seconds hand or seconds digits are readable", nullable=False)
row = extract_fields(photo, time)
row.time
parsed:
6:02
